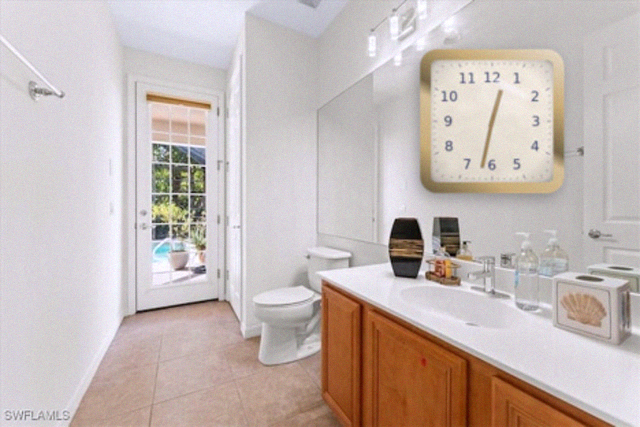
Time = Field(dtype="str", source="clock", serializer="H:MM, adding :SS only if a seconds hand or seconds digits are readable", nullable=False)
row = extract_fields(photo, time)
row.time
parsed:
12:32
